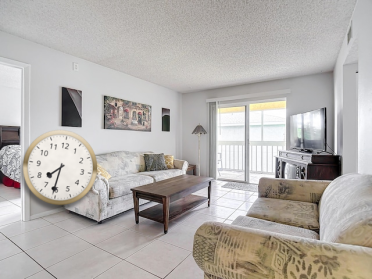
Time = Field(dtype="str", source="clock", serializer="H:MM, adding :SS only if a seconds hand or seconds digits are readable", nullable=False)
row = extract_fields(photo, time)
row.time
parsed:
7:31
